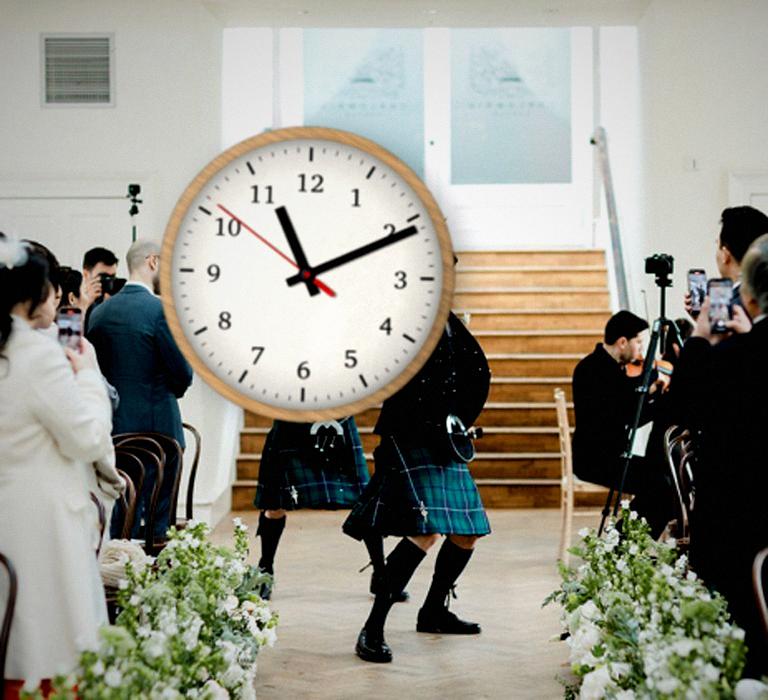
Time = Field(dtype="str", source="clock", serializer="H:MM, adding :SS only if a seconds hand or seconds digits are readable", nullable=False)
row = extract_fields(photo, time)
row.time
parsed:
11:10:51
